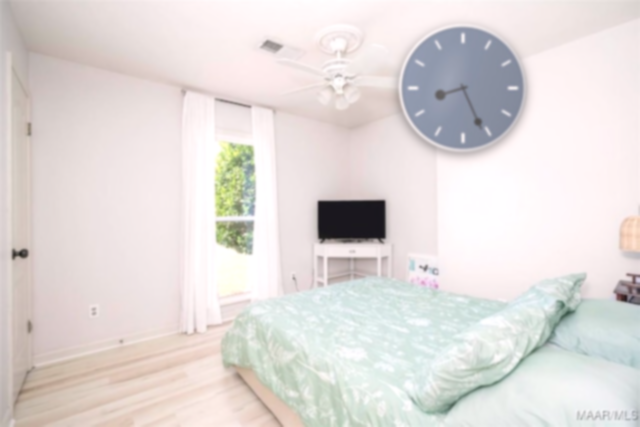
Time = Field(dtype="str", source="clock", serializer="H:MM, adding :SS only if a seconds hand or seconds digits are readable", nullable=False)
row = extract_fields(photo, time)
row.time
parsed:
8:26
